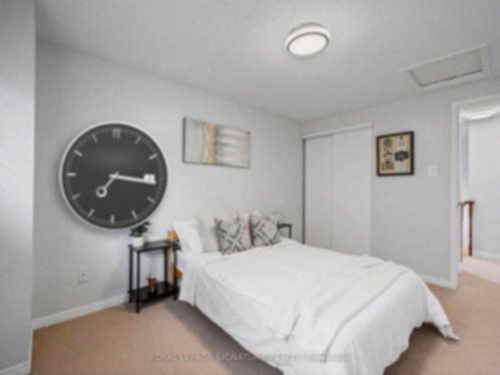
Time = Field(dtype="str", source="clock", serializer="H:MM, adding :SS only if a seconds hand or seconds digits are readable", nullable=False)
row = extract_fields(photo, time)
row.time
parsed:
7:16
